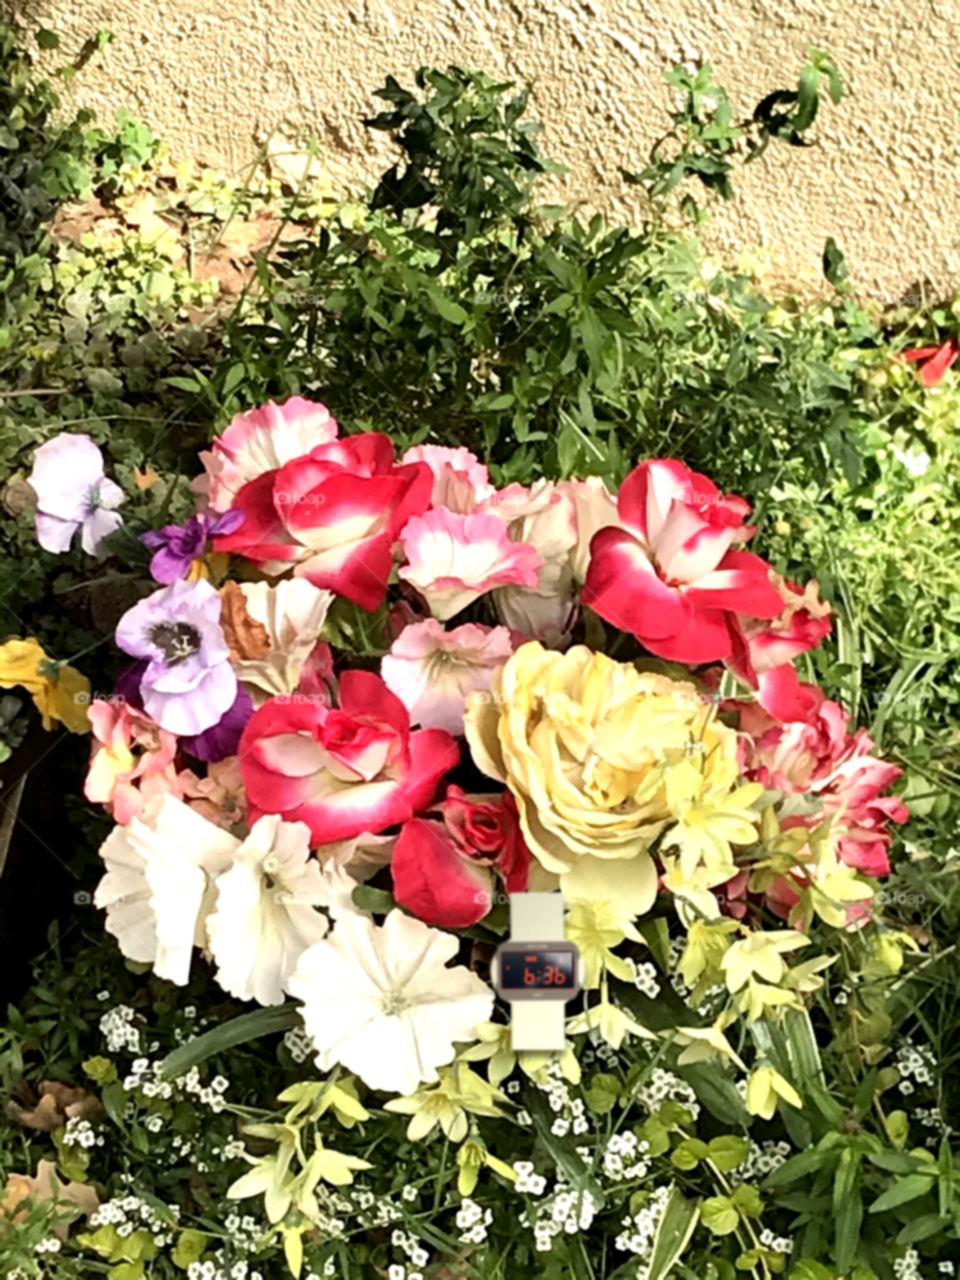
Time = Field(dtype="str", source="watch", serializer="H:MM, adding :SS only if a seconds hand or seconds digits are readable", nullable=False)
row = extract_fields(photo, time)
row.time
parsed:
6:36
